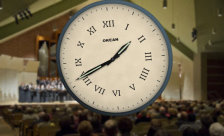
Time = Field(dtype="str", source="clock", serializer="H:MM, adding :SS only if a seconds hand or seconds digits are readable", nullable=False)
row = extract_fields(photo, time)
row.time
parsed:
1:41
